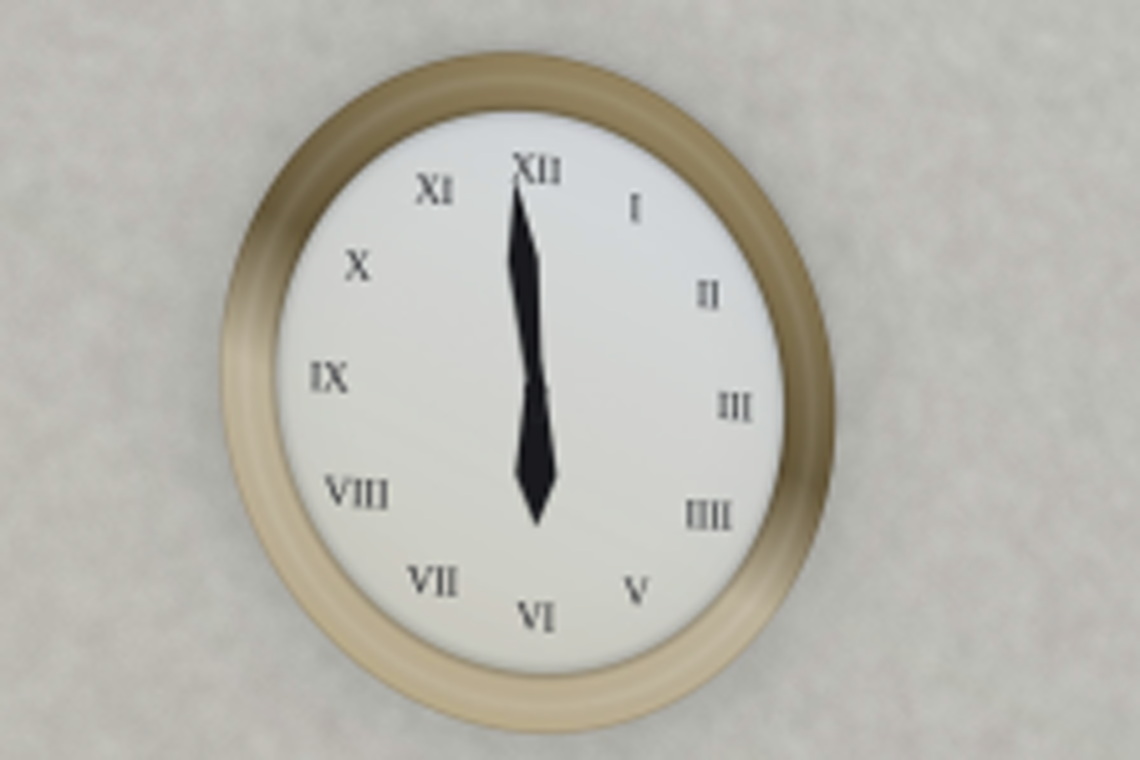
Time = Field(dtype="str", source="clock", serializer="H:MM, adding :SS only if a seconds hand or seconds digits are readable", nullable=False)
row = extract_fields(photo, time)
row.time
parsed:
5:59
